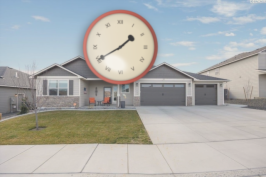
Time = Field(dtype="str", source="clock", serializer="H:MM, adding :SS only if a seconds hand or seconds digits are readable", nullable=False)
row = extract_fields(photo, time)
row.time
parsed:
1:40
